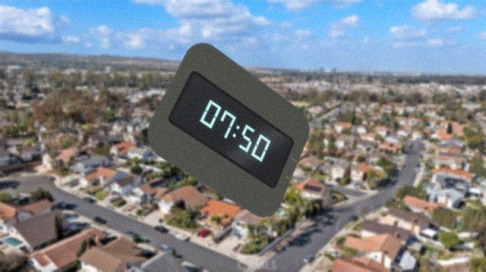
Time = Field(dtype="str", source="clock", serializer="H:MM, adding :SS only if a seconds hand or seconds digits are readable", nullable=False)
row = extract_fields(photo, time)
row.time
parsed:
7:50
